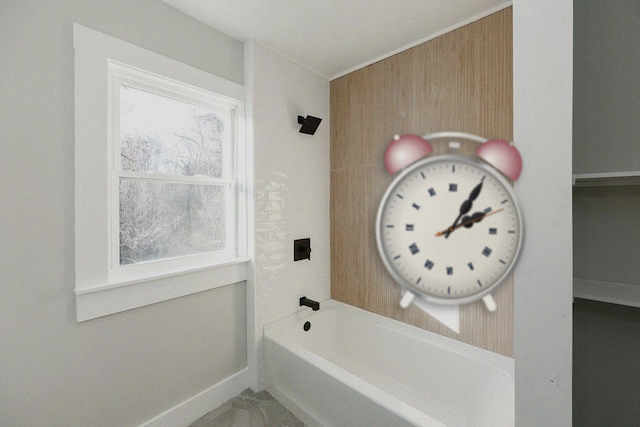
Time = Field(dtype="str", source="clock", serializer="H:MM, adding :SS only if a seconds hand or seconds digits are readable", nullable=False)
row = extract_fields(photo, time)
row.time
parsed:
2:05:11
